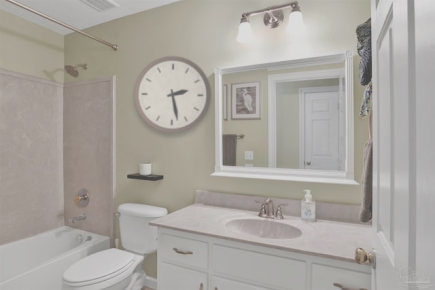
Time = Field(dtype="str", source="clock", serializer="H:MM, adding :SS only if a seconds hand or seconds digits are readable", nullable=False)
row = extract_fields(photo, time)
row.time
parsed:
2:28
